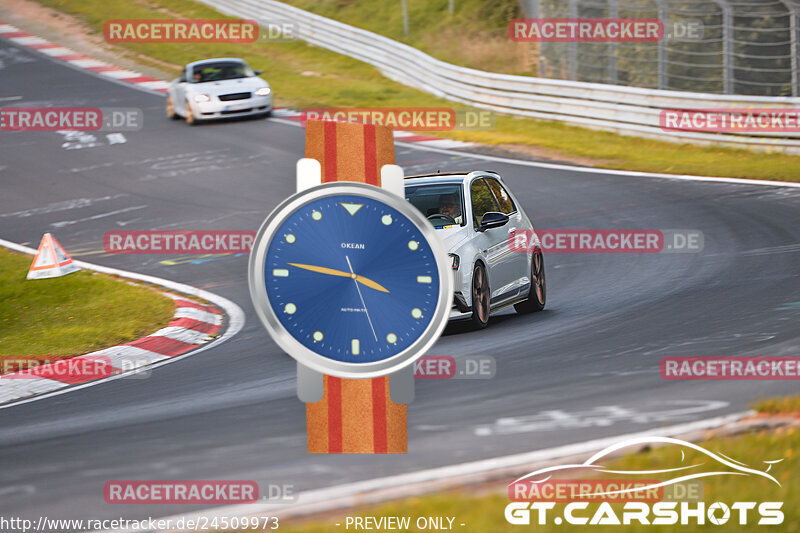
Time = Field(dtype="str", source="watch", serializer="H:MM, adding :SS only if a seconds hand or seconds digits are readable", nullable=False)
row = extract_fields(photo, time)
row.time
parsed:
3:46:27
